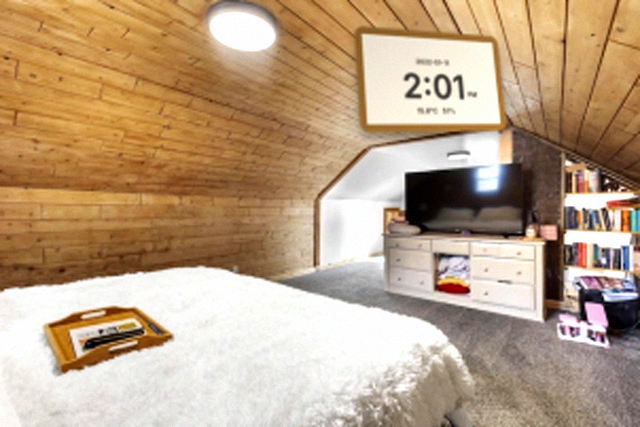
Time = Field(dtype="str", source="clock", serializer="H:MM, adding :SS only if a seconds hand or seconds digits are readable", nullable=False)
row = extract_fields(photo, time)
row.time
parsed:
2:01
